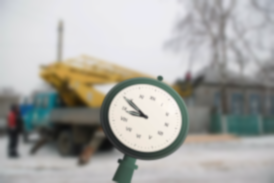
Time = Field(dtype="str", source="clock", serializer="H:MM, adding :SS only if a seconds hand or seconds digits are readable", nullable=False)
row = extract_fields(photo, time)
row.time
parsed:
8:49
